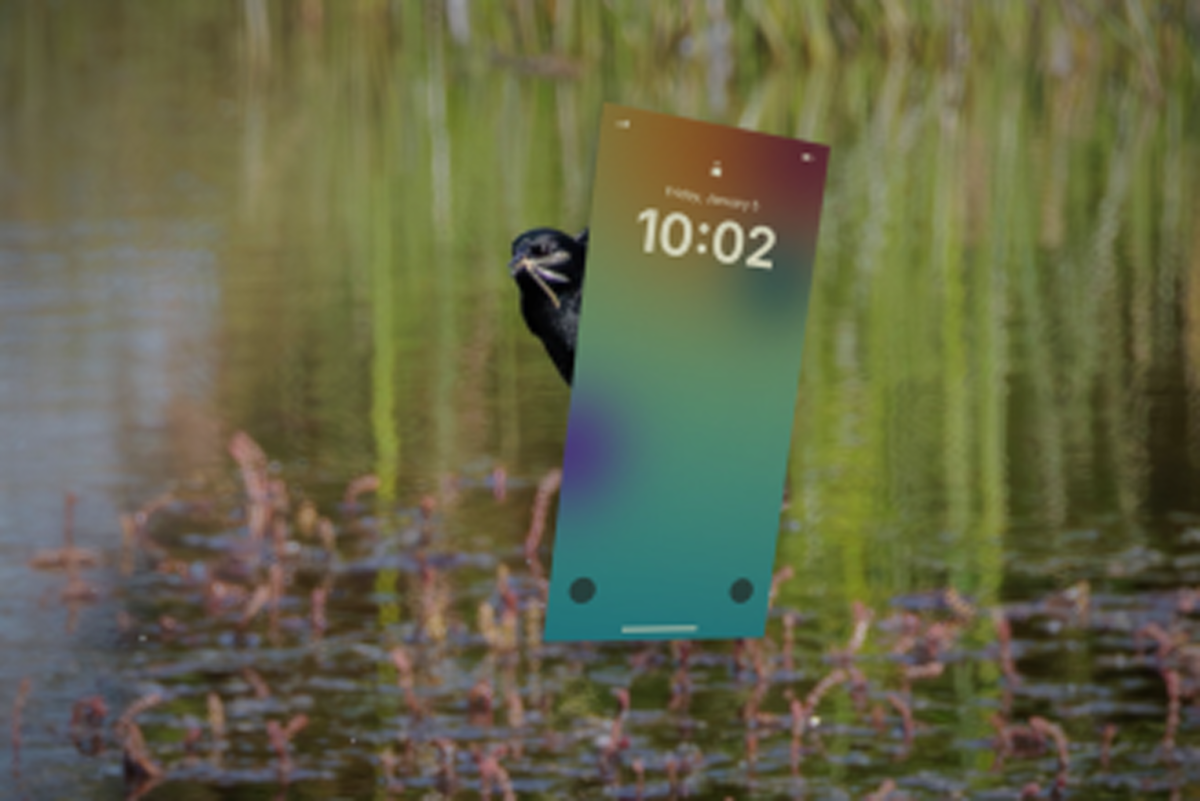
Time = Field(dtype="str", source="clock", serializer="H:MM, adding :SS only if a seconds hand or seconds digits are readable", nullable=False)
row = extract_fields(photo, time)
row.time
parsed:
10:02
